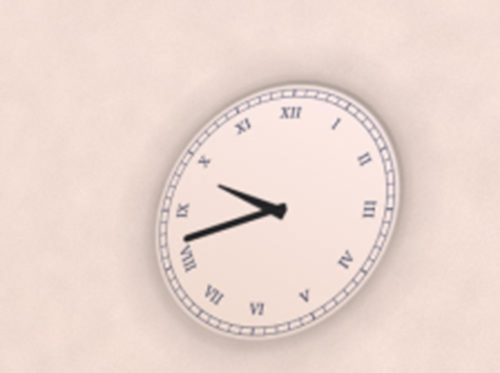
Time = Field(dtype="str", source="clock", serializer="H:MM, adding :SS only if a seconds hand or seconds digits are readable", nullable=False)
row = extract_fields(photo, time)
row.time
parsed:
9:42
